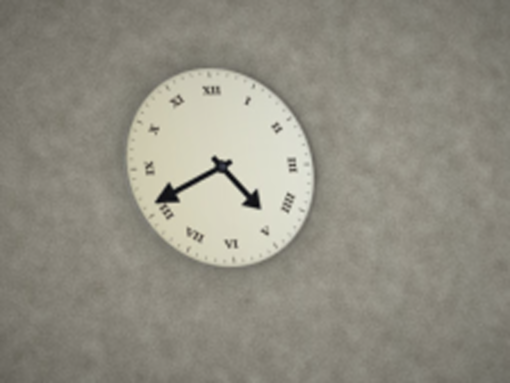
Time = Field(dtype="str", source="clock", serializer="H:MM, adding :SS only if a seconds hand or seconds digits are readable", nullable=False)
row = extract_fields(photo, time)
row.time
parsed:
4:41
